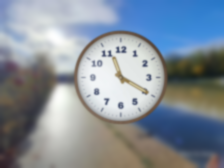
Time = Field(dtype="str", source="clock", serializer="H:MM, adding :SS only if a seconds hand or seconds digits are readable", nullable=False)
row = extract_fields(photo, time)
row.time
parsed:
11:20
